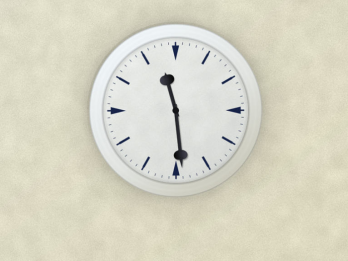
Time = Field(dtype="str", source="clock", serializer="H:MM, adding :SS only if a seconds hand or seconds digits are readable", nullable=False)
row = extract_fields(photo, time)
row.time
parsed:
11:29
